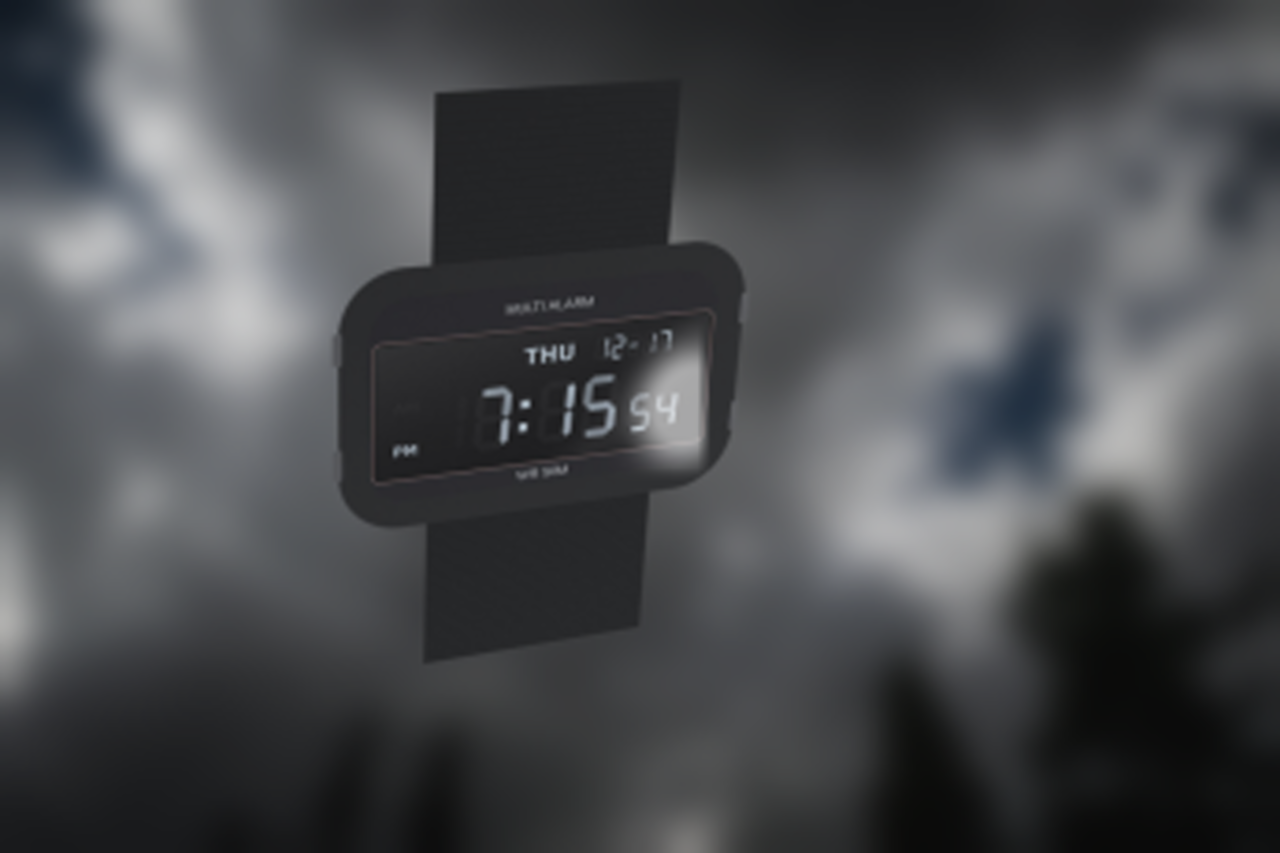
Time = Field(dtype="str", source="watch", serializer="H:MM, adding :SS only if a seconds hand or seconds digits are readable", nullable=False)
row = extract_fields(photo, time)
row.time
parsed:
7:15:54
